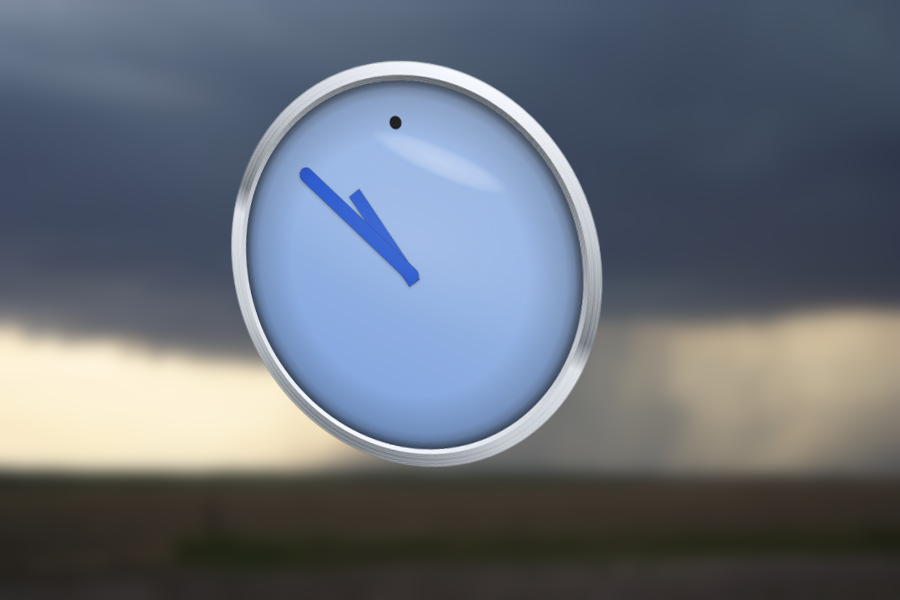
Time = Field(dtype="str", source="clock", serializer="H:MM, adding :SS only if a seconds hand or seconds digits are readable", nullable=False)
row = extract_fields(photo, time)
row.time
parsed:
10:52
